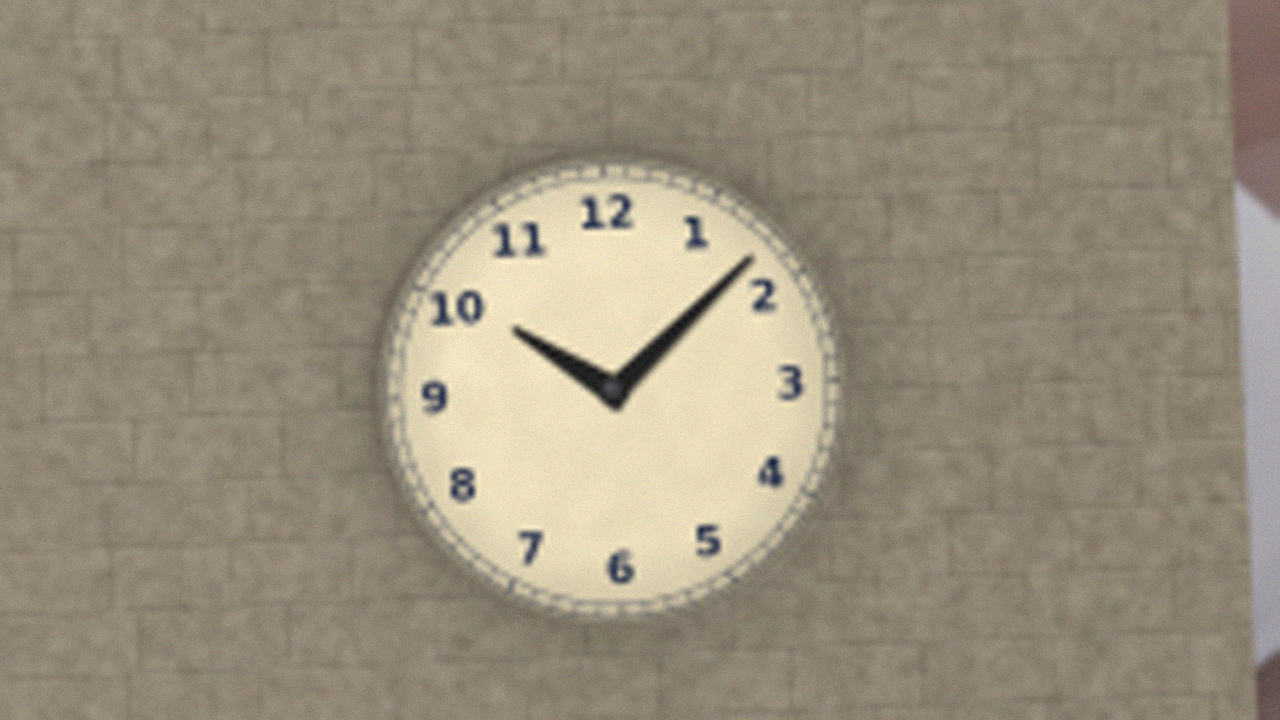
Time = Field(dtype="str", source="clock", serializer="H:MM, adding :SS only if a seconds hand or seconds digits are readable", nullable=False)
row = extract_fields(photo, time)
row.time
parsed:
10:08
